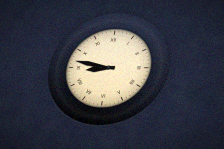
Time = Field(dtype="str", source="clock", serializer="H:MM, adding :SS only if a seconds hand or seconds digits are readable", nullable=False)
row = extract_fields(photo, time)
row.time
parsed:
8:47
